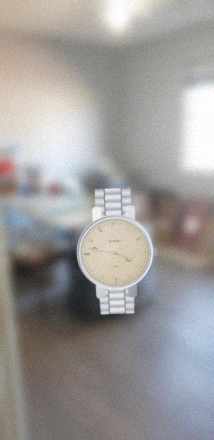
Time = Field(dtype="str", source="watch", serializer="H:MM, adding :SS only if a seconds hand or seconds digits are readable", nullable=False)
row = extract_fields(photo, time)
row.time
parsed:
3:47
